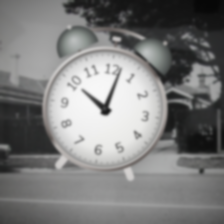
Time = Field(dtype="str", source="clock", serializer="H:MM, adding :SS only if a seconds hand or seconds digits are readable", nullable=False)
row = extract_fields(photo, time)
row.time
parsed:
10:02
